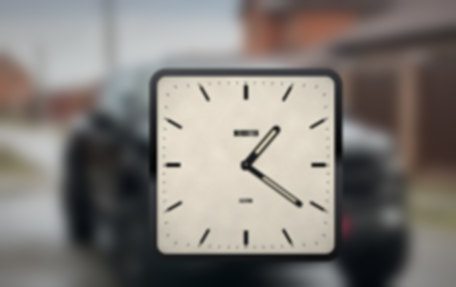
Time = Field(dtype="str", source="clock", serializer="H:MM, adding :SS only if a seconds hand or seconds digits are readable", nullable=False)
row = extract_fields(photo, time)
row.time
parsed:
1:21
